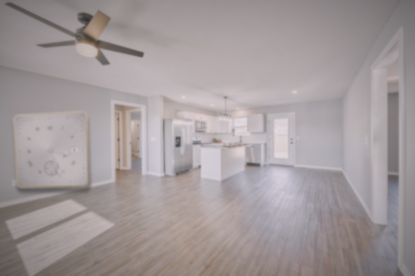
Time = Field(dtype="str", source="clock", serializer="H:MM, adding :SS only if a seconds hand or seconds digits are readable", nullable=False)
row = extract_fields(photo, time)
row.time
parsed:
3:27
